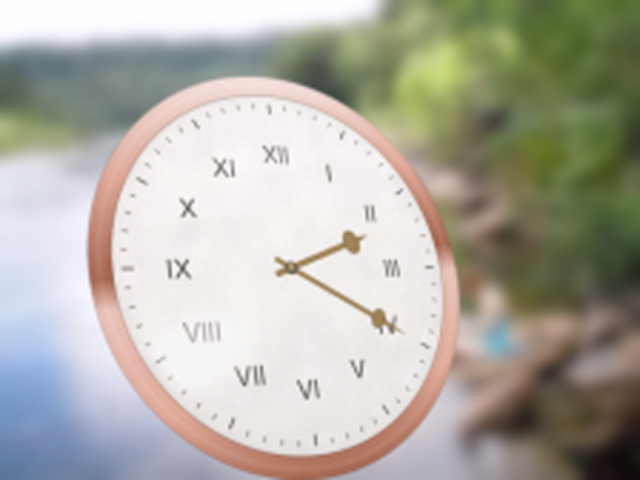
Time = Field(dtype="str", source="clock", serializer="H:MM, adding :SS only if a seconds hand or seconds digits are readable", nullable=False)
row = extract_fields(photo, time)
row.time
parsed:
2:20
